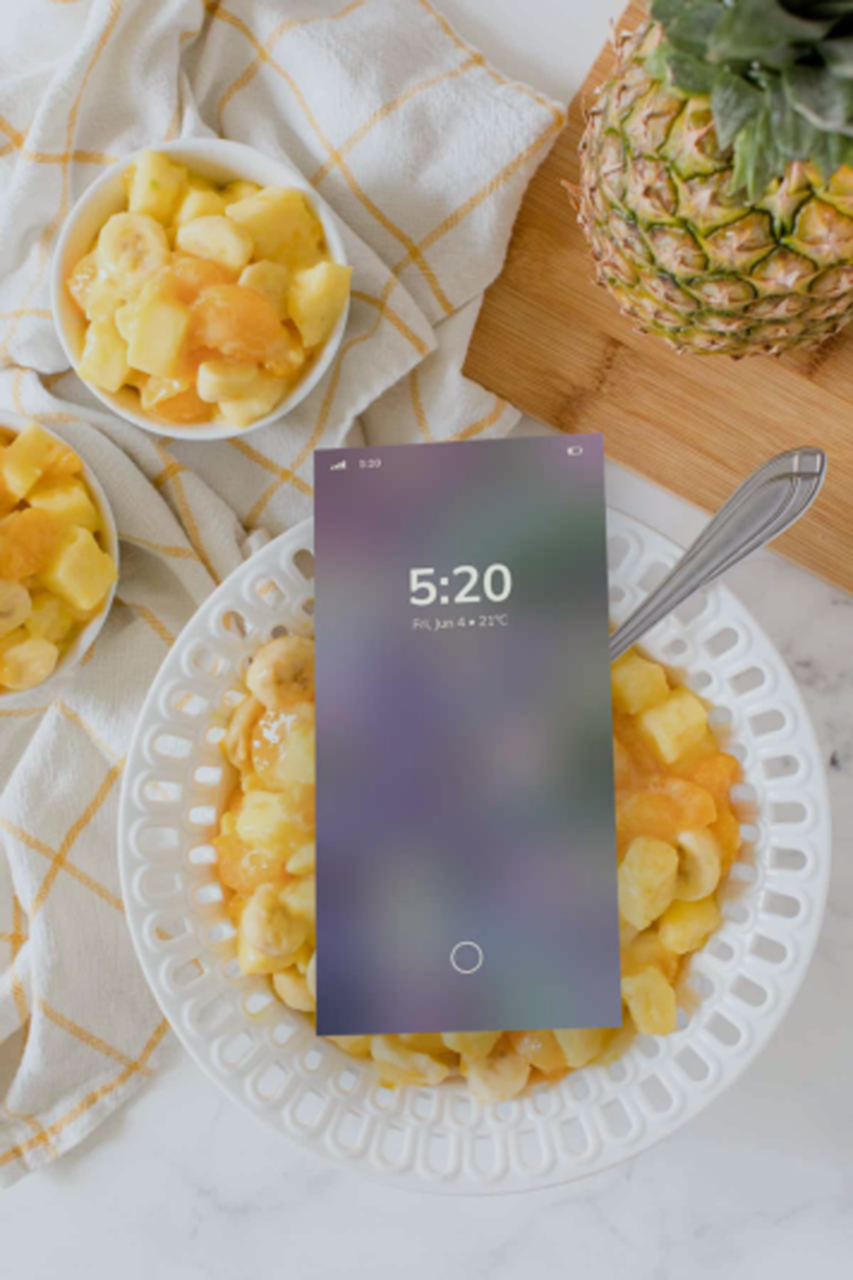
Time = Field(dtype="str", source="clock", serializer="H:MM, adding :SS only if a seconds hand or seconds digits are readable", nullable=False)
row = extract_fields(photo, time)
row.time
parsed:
5:20
